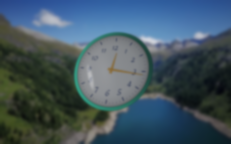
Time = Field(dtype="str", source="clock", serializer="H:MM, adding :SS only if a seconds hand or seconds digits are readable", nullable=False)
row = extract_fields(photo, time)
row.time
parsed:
12:16
